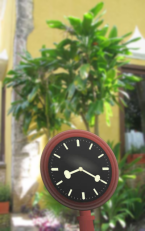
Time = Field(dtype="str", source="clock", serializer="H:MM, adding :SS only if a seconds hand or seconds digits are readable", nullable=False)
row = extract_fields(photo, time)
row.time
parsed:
8:20
